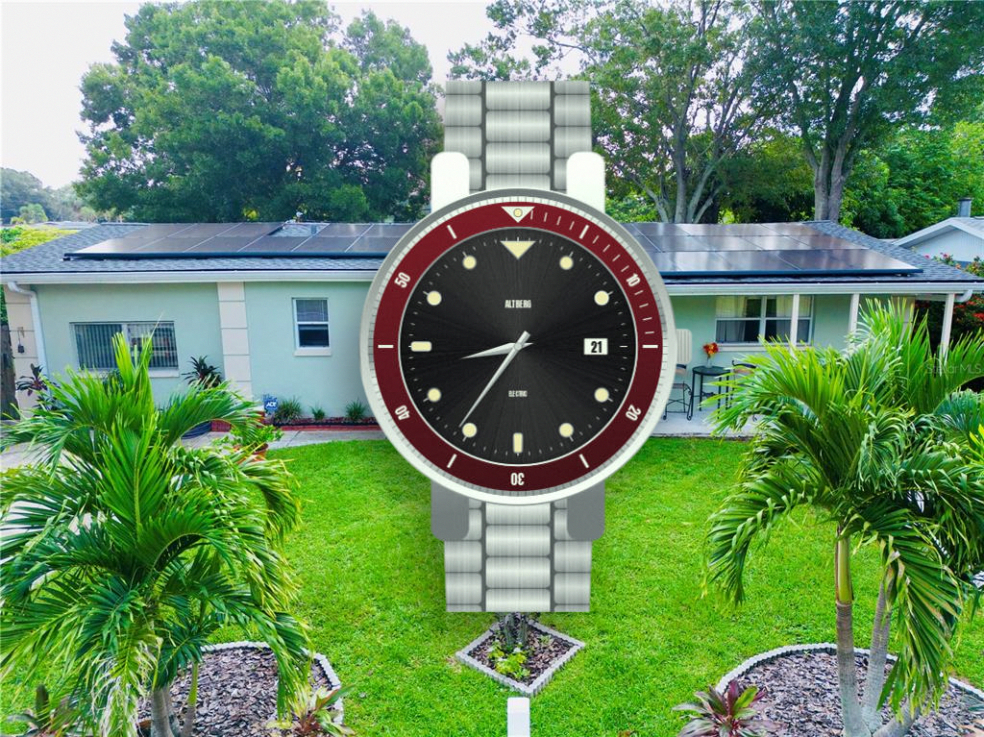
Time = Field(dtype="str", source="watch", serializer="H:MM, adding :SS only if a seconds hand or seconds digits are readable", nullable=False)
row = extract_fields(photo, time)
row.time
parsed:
8:36
